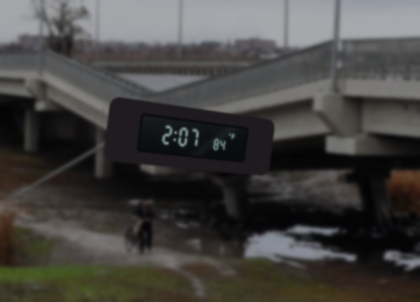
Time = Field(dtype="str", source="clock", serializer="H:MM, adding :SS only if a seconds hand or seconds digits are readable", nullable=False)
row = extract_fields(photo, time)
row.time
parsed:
2:07
